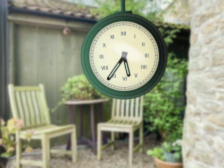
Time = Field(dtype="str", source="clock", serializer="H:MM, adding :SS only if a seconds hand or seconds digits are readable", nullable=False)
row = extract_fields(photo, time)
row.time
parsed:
5:36
